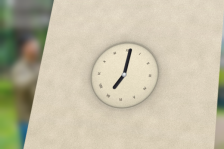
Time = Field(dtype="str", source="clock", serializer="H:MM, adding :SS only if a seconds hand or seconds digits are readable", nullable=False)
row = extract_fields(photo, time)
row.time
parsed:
7:01
